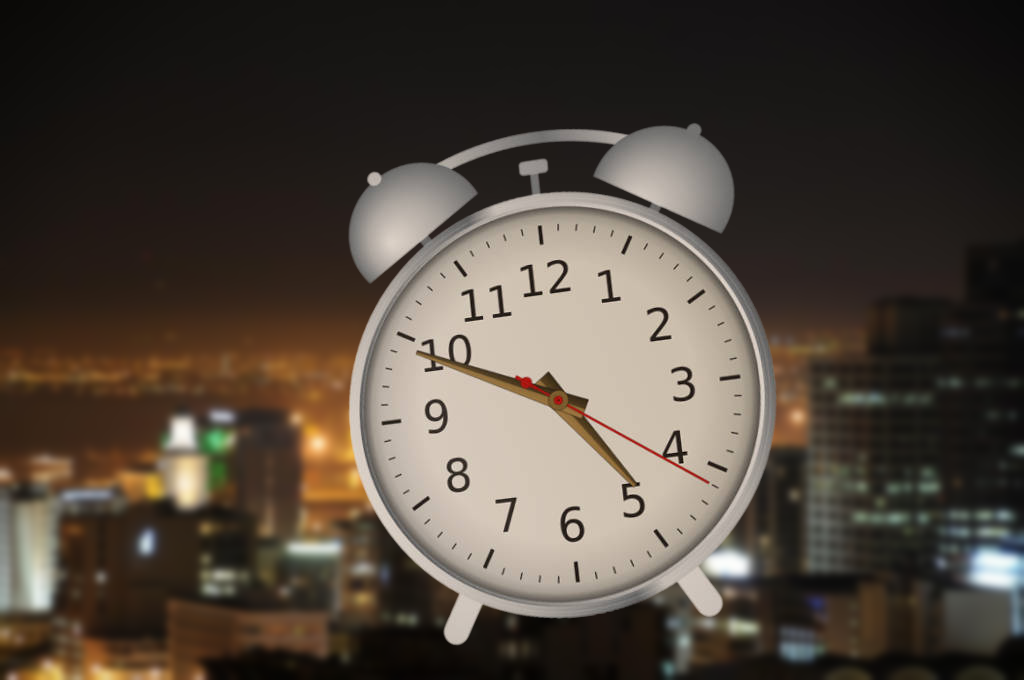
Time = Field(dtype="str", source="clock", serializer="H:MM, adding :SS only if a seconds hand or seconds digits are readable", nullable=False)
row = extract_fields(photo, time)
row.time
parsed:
4:49:21
